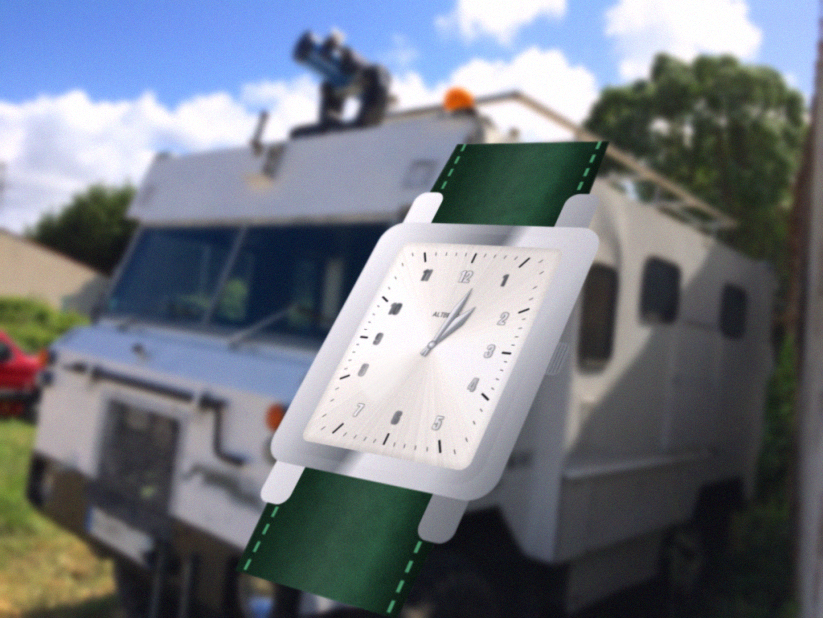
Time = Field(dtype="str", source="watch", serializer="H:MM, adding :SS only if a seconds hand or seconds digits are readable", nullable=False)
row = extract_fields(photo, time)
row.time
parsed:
1:02
